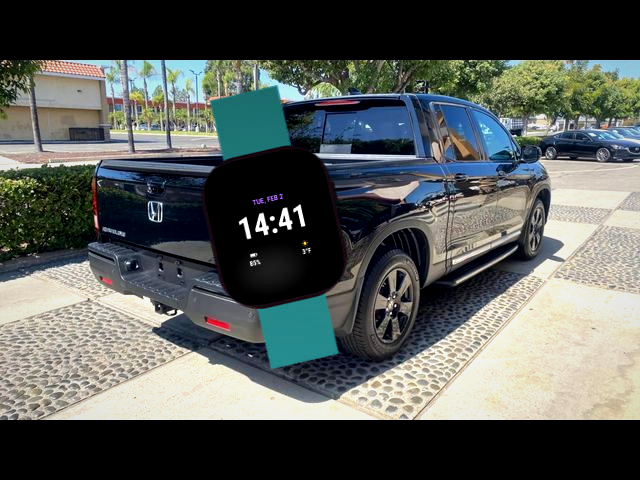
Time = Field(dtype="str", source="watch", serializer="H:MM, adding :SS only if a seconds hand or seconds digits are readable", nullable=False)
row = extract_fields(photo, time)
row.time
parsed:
14:41
